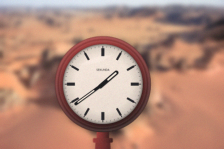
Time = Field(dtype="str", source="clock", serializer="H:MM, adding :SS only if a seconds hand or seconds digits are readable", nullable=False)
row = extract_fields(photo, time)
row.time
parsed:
1:39
